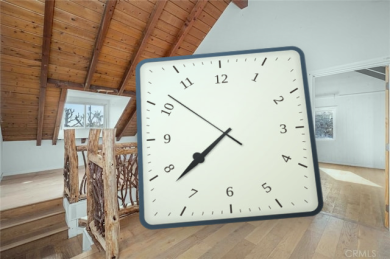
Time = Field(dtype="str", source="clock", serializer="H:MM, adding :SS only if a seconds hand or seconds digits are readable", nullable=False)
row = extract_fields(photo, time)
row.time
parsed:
7:37:52
